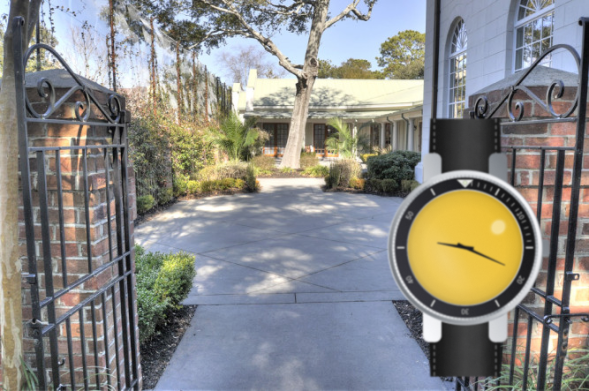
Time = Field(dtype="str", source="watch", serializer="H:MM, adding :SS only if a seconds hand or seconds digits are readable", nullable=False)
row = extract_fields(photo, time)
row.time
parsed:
9:19
